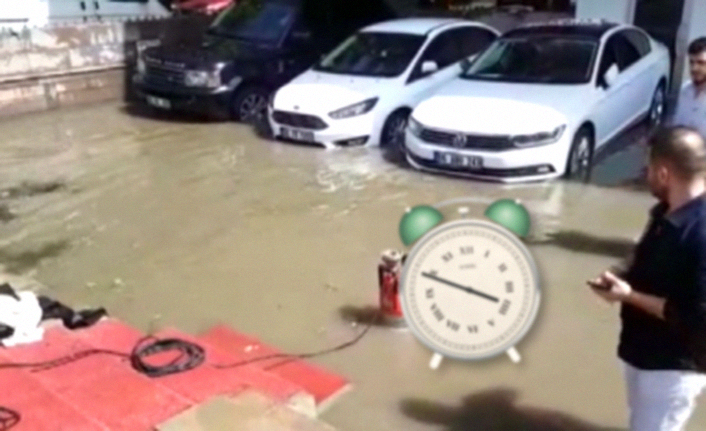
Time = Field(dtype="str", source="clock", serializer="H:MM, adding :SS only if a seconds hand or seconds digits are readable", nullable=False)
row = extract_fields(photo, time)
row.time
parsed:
3:49
